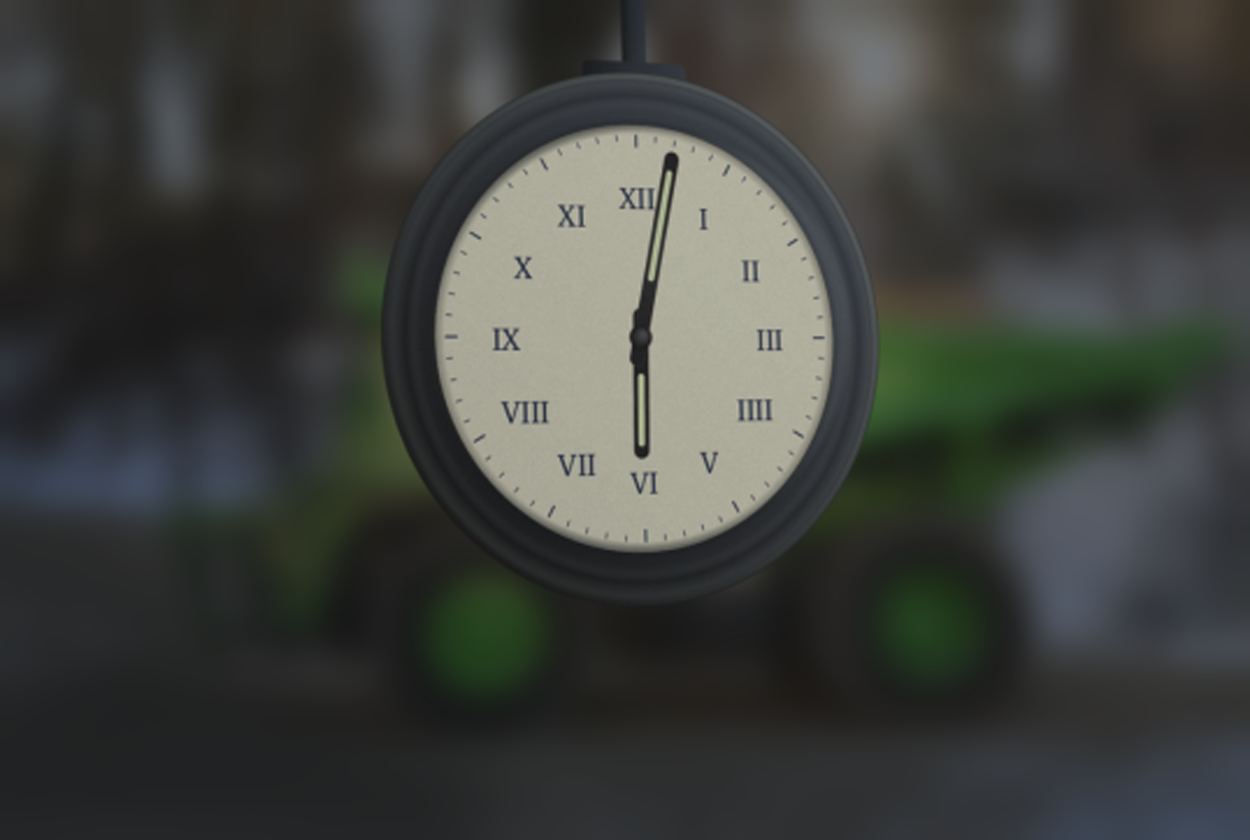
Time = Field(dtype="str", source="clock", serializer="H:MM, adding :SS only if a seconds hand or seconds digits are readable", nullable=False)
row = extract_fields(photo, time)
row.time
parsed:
6:02
